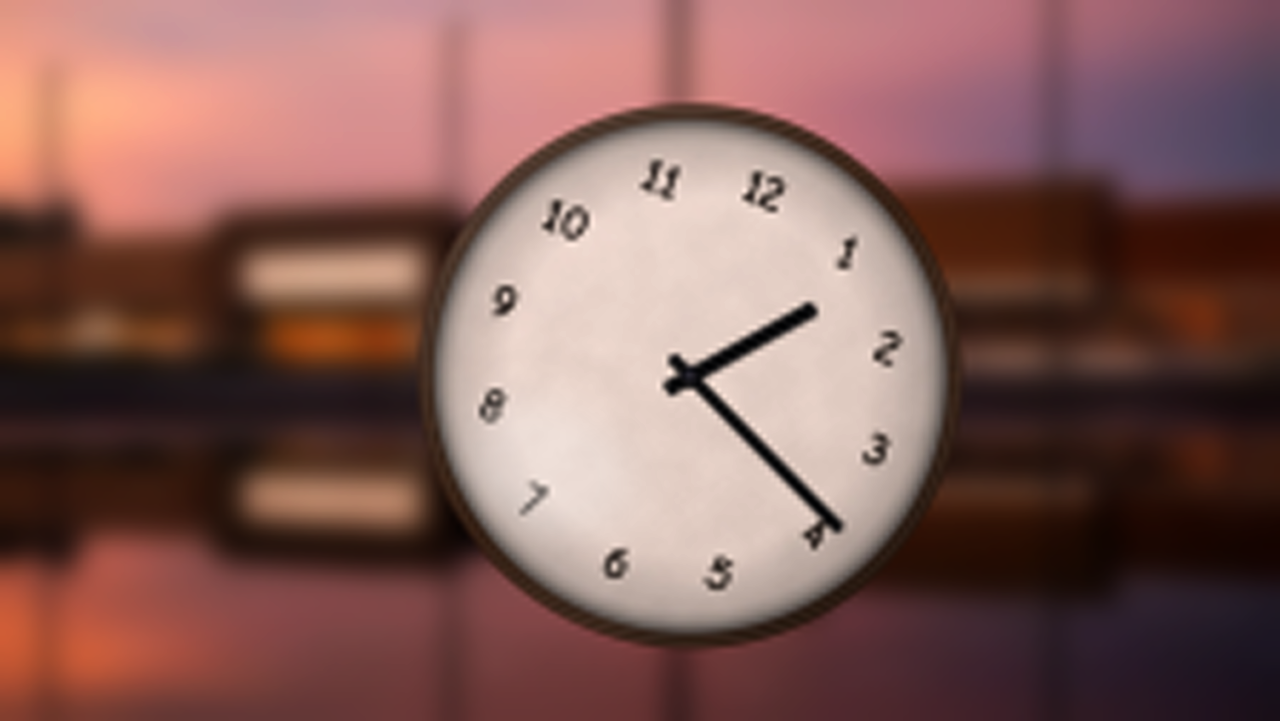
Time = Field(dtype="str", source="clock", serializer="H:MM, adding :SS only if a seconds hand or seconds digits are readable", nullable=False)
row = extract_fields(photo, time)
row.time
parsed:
1:19
